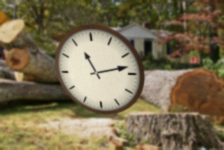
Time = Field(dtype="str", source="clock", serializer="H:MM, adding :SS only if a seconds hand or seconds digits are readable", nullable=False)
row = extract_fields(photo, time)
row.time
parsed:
11:13
